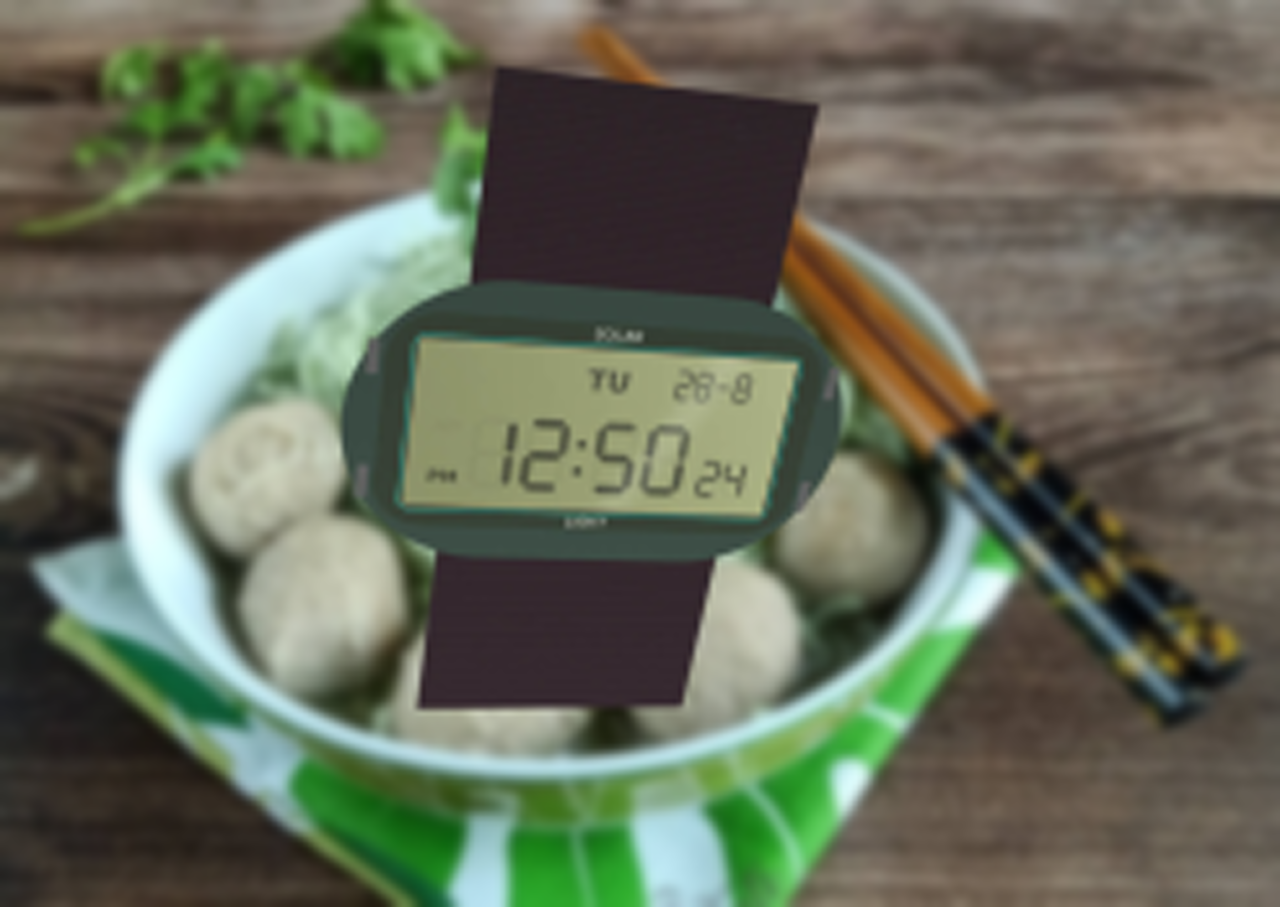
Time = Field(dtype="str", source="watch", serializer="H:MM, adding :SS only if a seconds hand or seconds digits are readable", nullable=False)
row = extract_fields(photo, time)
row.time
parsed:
12:50:24
